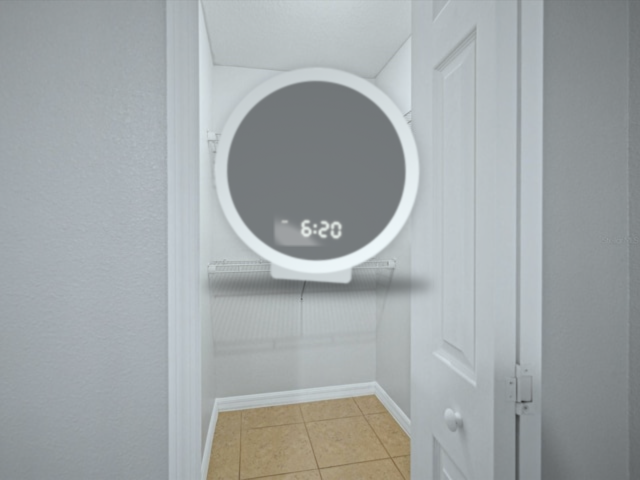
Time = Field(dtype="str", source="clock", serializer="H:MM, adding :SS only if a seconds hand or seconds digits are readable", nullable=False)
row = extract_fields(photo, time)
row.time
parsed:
6:20
